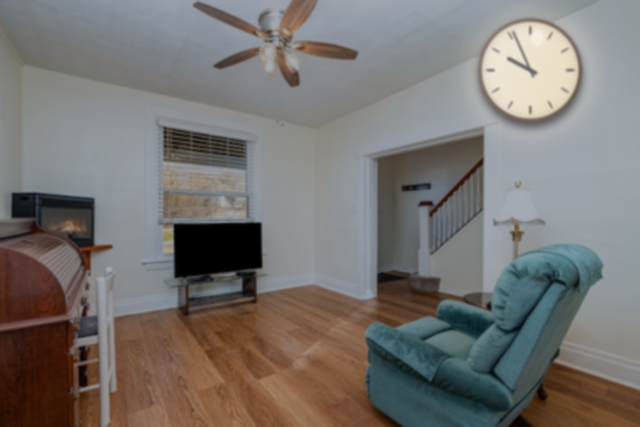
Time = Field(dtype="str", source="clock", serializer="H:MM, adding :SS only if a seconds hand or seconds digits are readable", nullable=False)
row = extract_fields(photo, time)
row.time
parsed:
9:56
